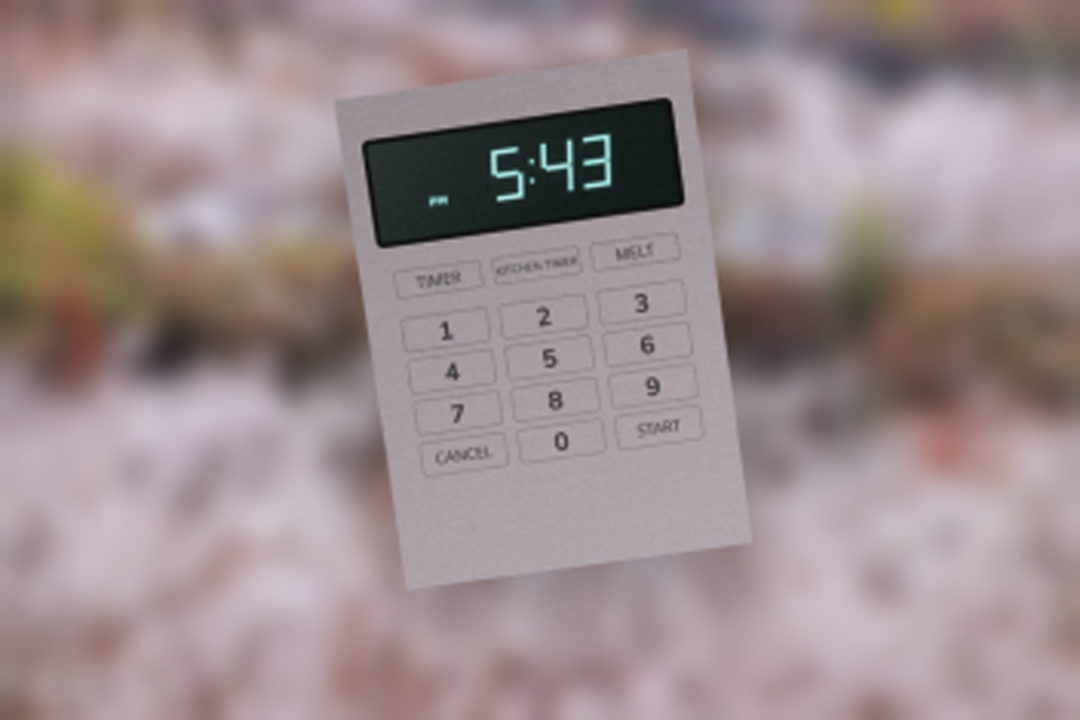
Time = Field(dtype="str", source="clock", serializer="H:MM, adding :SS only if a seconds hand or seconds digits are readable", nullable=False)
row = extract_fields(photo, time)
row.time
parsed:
5:43
